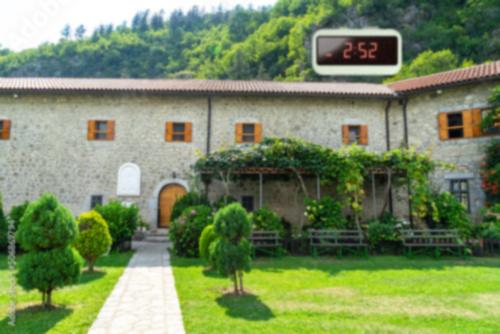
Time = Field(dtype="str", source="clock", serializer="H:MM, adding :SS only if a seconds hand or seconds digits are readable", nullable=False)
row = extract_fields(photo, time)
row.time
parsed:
2:52
